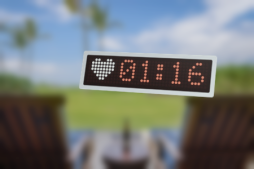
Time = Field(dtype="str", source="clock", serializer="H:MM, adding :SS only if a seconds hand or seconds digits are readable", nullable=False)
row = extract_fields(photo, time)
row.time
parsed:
1:16
